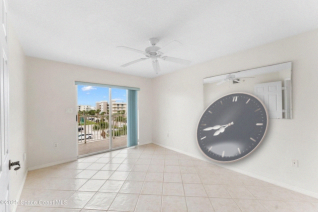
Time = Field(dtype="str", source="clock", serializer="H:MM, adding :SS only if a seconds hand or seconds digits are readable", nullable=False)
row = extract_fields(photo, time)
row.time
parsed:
7:43
